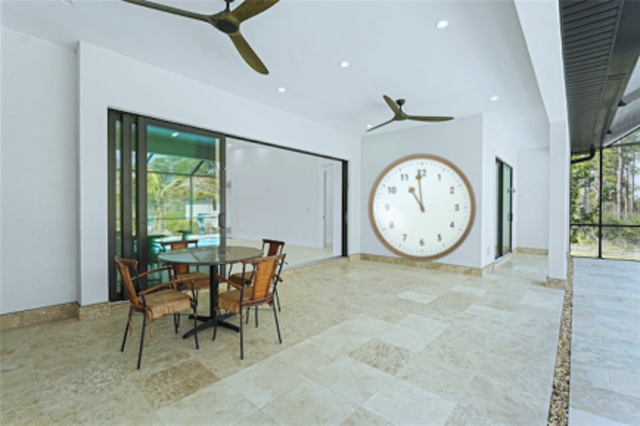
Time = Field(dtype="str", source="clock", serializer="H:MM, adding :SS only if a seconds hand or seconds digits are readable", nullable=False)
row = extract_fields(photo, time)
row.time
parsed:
10:59
